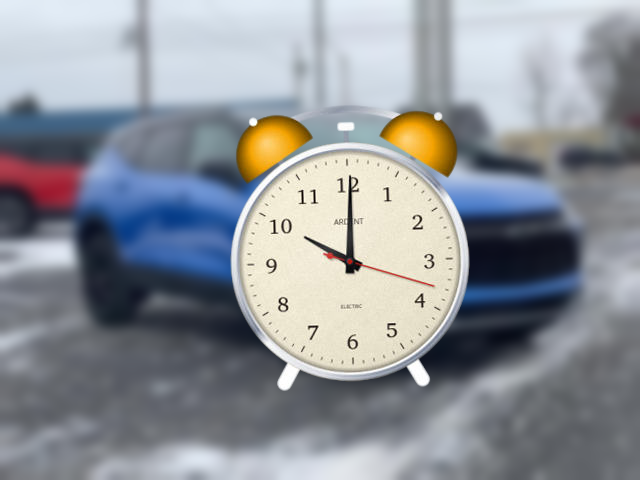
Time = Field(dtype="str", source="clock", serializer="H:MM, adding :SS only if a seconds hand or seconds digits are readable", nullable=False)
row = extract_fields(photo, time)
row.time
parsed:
10:00:18
